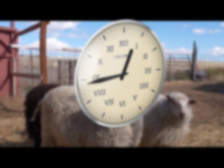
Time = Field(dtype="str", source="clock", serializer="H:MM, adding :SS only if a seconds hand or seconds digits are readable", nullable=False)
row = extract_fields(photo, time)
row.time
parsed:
12:44
